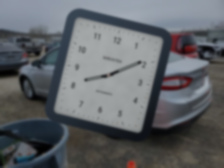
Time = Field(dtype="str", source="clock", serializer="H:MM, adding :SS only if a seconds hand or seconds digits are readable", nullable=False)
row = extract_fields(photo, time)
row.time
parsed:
8:09
